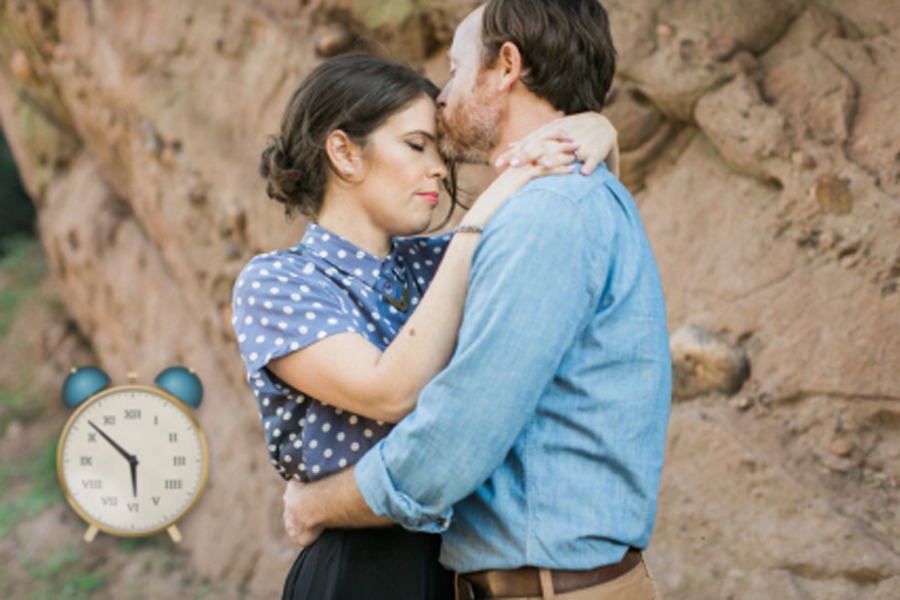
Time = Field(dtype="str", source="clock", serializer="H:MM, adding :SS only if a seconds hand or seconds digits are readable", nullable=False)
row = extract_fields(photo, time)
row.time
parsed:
5:52
